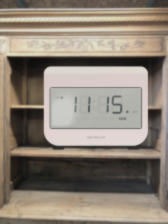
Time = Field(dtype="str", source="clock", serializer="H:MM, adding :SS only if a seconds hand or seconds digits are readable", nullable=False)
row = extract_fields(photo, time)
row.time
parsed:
11:15
